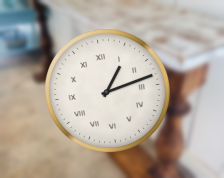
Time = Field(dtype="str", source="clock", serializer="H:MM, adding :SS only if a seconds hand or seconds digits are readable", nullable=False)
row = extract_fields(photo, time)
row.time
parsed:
1:13
